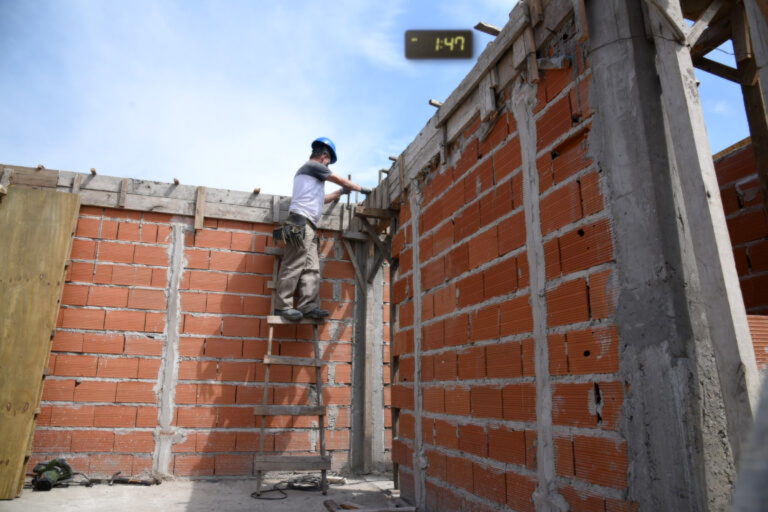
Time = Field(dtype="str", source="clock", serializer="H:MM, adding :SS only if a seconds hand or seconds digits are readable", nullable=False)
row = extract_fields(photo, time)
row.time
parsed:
1:47
